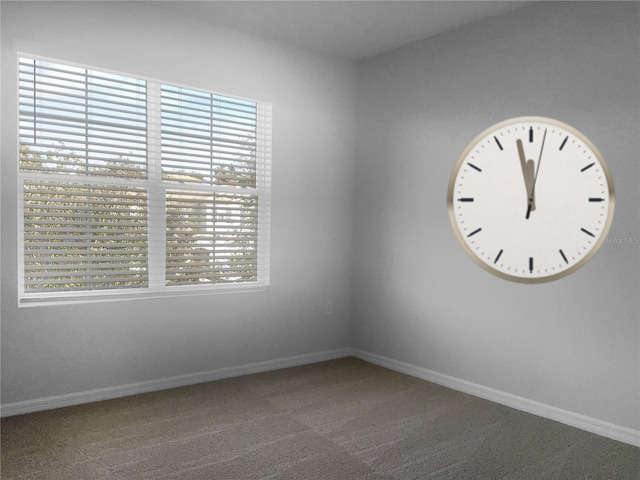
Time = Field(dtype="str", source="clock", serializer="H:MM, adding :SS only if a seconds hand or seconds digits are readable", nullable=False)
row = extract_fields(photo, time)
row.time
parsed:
11:58:02
